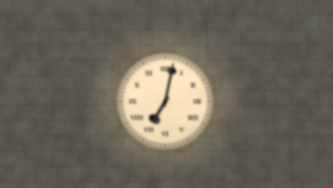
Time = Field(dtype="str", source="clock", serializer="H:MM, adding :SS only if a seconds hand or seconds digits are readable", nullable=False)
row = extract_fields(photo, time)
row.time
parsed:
7:02
